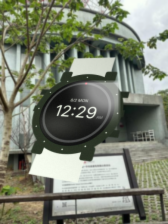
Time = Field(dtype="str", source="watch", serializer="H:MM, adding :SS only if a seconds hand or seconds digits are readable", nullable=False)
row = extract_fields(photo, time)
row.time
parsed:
12:29
